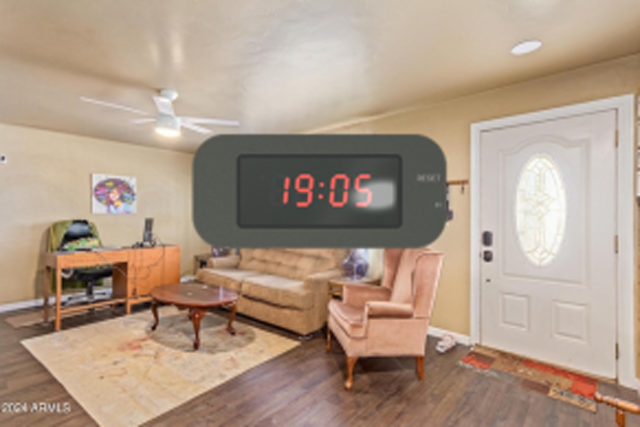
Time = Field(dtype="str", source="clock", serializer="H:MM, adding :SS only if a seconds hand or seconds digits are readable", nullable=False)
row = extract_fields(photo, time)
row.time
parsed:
19:05
